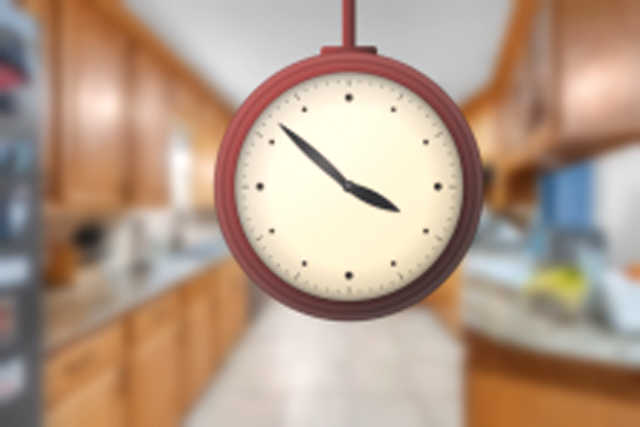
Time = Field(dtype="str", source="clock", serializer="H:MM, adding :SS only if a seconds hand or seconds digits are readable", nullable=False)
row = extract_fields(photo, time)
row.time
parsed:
3:52
